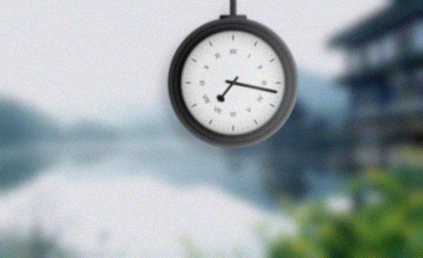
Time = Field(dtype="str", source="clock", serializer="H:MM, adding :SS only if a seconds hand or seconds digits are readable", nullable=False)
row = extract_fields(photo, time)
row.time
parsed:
7:17
